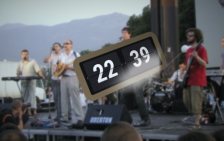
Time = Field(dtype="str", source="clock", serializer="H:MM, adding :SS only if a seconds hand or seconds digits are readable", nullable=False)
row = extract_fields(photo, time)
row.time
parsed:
22:39
